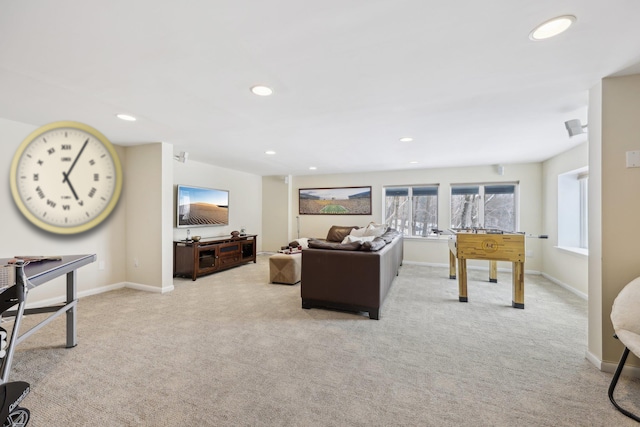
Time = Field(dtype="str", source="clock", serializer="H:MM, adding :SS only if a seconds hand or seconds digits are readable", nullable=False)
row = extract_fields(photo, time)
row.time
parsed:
5:05
